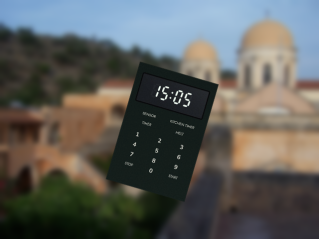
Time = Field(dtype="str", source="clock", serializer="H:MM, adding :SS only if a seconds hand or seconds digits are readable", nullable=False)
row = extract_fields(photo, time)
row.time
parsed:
15:05
